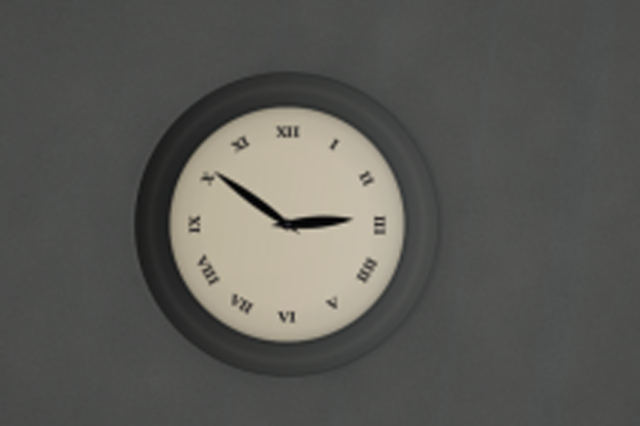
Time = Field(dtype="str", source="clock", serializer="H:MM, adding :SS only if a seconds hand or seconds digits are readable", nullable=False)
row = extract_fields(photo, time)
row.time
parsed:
2:51
